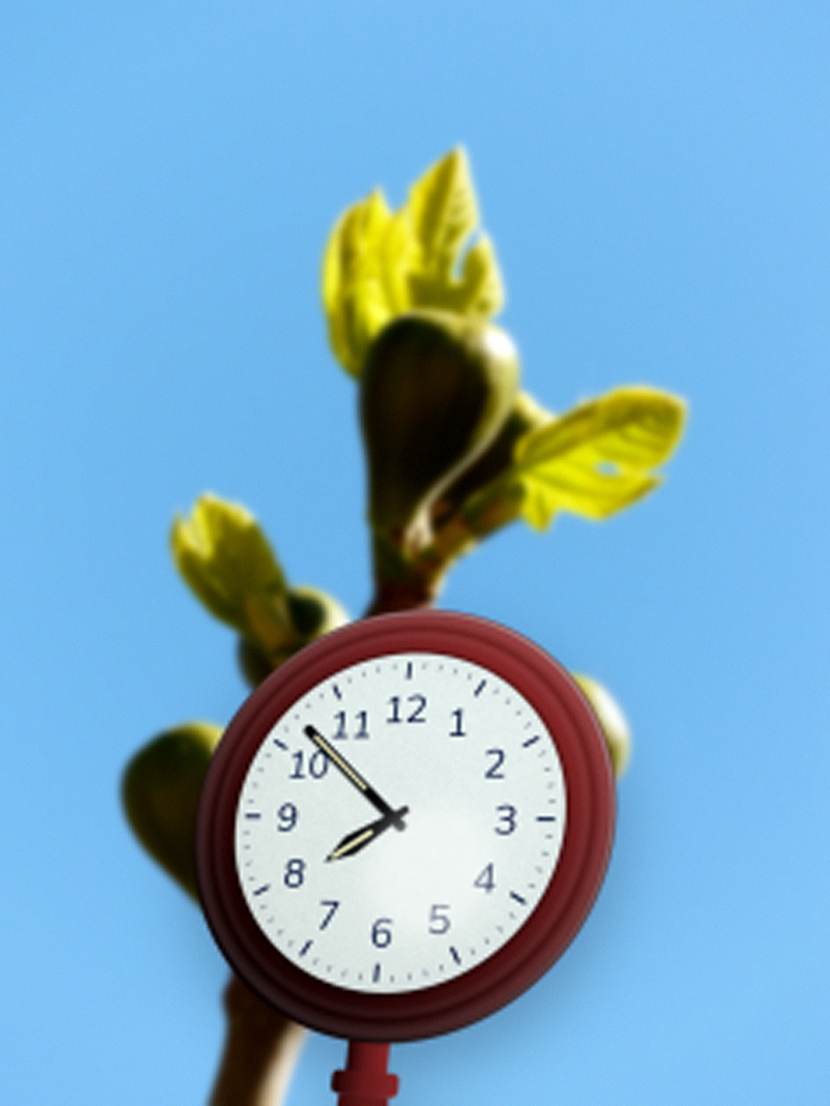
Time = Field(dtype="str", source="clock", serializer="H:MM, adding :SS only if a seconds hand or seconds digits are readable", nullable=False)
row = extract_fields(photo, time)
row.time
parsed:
7:52
